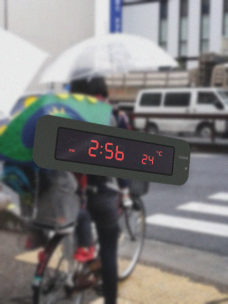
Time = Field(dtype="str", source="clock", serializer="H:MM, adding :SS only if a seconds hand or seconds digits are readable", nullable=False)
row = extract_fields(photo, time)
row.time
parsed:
2:56
